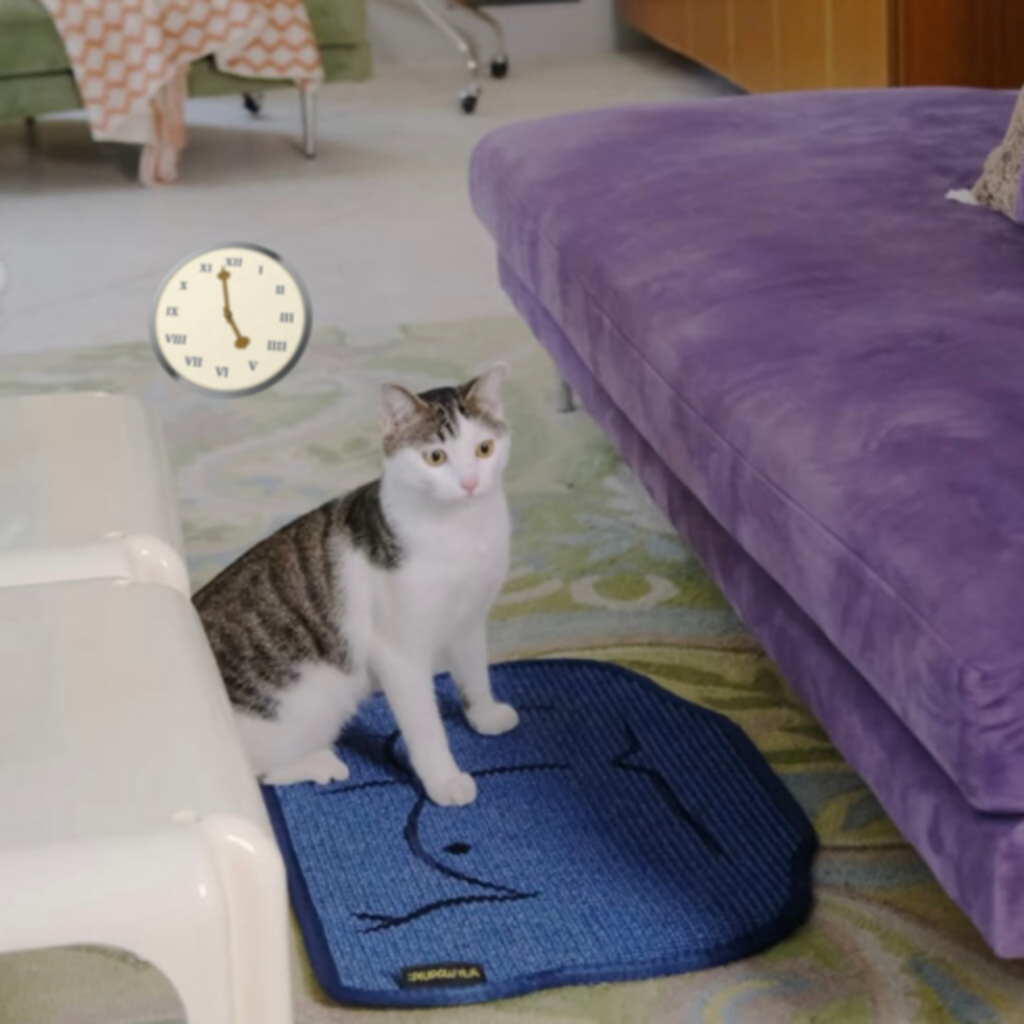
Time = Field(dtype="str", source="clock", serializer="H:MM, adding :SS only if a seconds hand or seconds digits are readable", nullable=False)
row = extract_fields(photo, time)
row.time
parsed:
4:58
